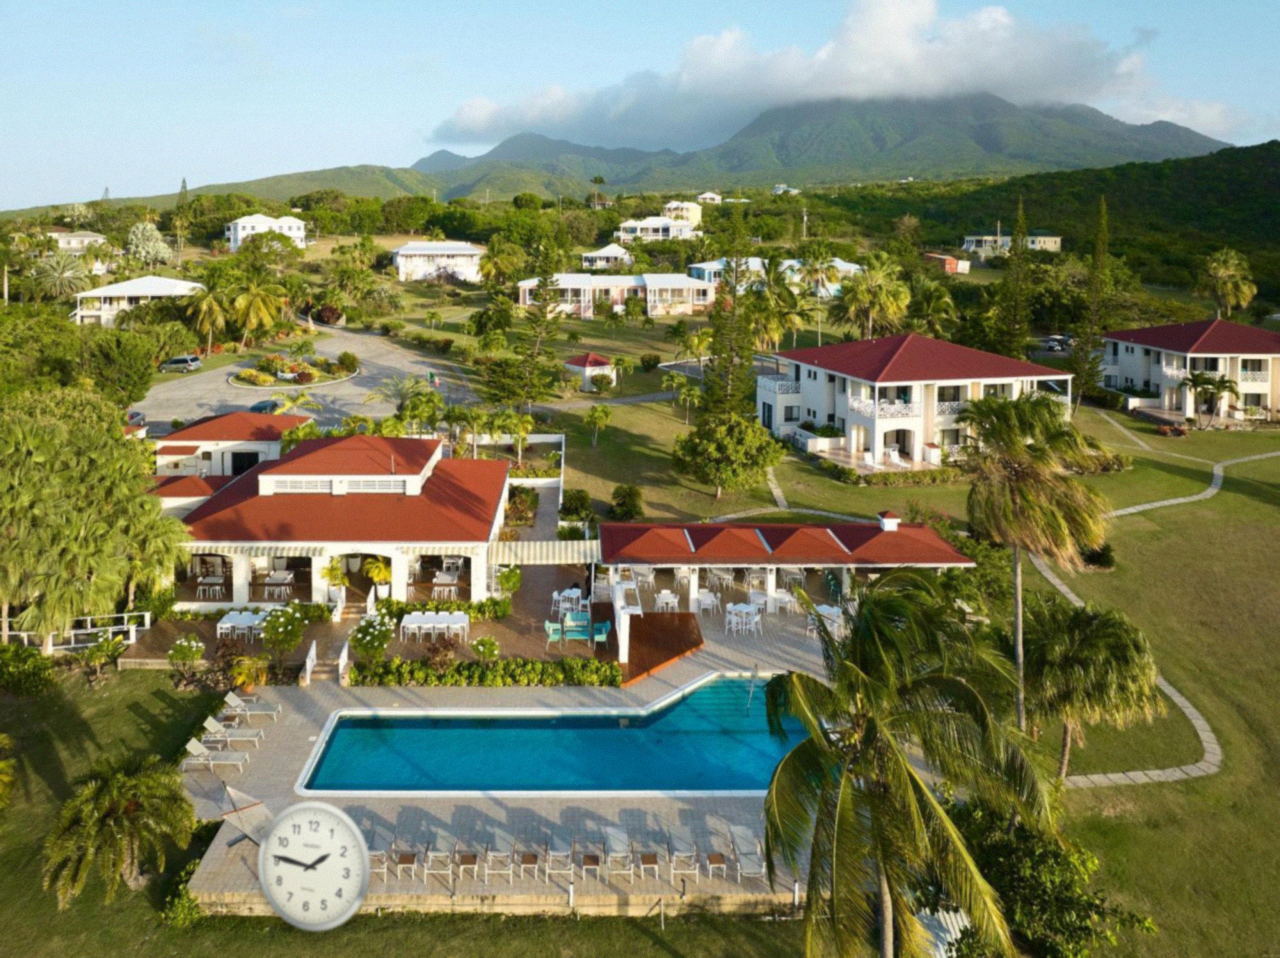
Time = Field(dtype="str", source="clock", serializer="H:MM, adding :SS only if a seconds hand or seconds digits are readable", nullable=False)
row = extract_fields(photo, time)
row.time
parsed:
1:46
